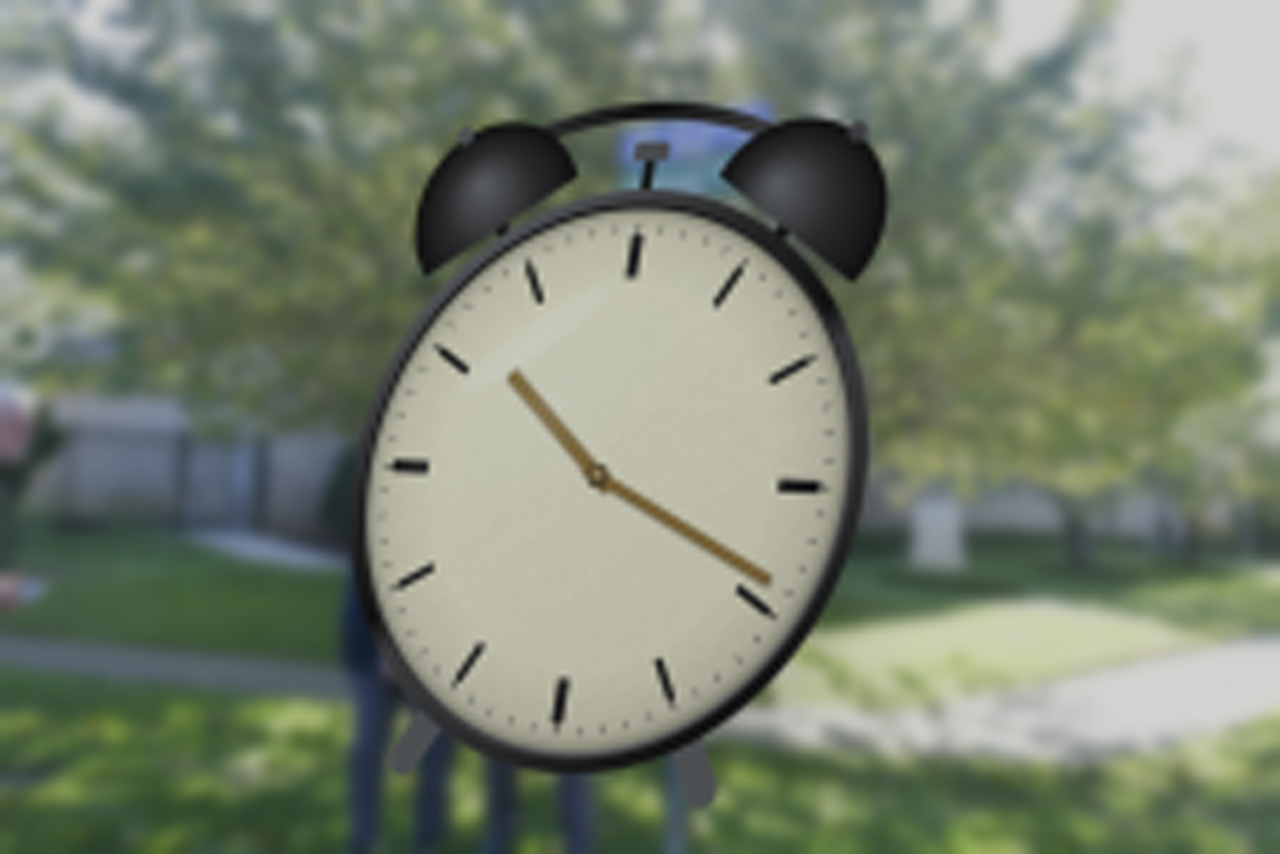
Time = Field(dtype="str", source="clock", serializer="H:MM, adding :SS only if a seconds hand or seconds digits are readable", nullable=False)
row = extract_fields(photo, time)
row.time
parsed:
10:19
